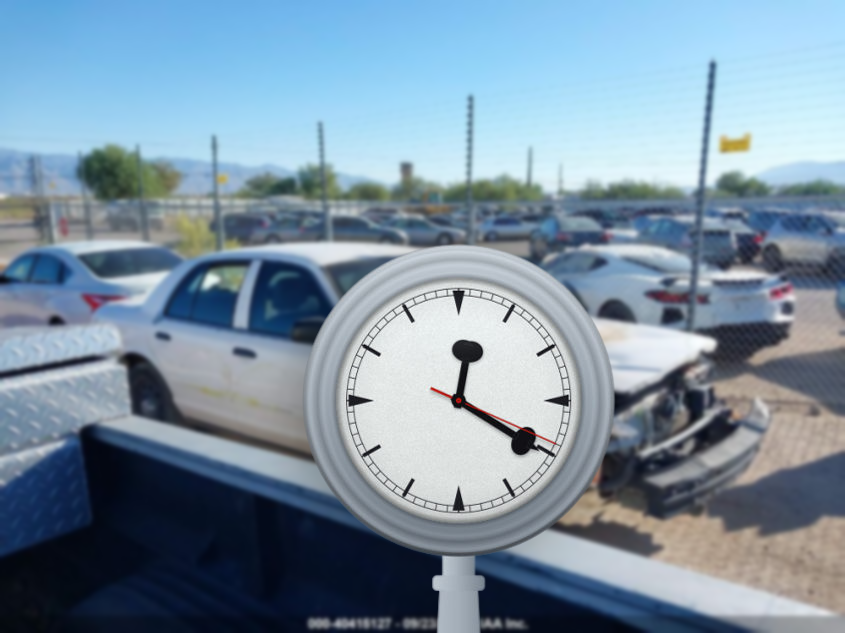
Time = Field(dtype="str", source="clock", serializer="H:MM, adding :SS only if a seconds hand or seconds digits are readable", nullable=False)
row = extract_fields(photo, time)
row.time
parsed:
12:20:19
